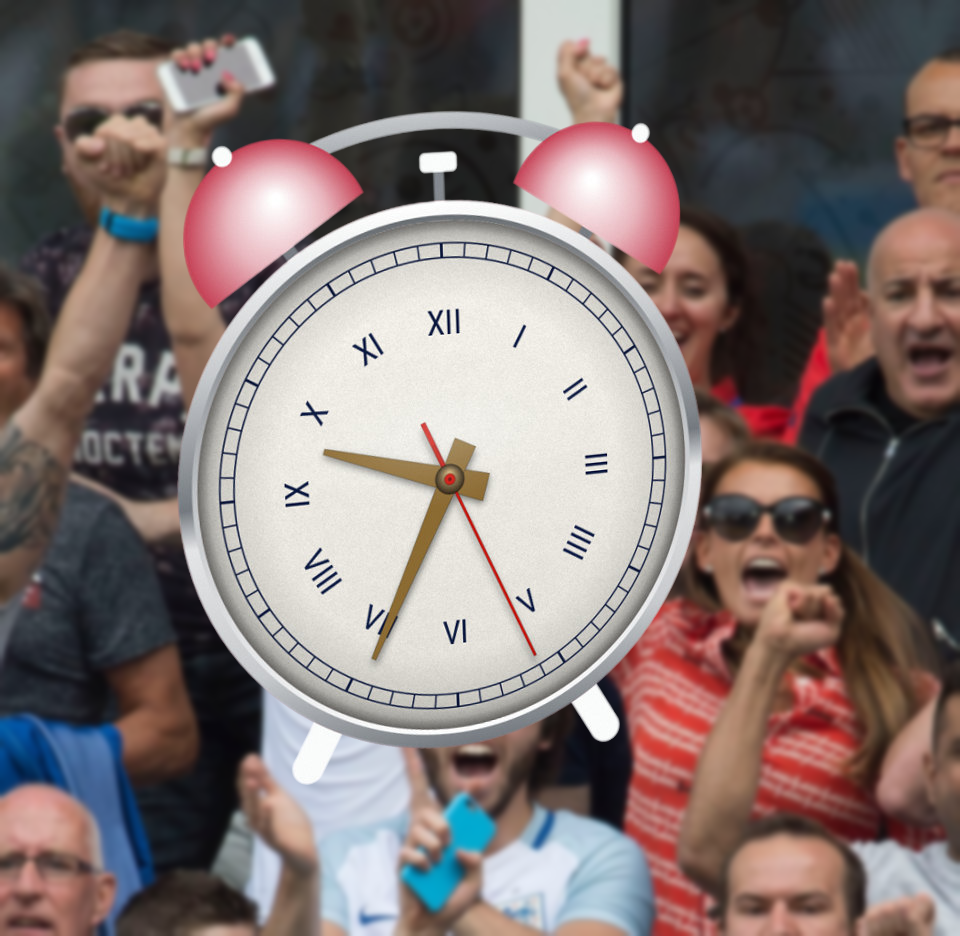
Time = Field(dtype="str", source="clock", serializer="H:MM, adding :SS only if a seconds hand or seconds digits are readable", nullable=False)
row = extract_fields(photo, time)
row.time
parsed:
9:34:26
